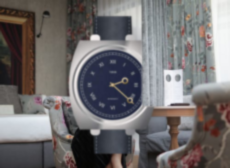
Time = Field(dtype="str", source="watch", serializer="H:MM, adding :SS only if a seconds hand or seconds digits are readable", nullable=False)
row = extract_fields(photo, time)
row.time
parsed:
2:22
